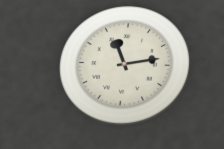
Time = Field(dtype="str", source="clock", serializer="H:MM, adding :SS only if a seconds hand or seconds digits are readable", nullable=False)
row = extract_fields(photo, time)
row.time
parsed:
11:13
